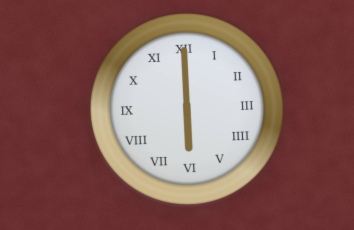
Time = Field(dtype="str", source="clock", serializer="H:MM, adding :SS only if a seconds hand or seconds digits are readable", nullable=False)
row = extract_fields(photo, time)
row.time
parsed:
6:00
